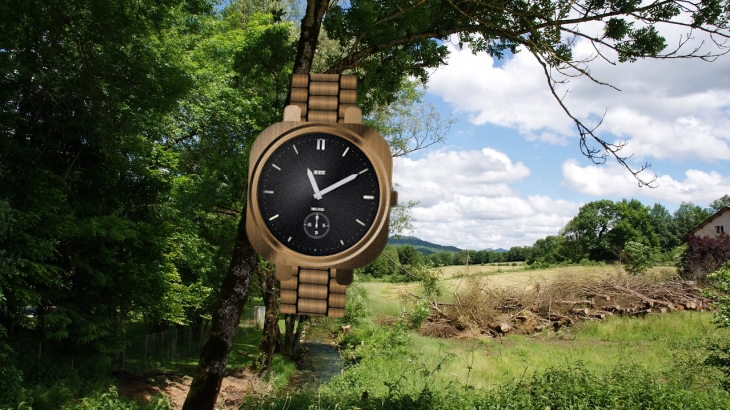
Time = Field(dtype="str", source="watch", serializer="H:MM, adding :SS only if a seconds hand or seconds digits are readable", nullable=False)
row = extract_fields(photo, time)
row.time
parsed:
11:10
